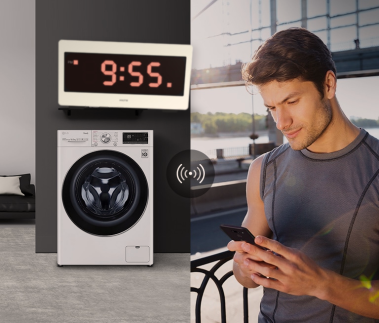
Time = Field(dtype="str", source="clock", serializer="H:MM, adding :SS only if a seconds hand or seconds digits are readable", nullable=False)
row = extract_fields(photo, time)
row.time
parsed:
9:55
